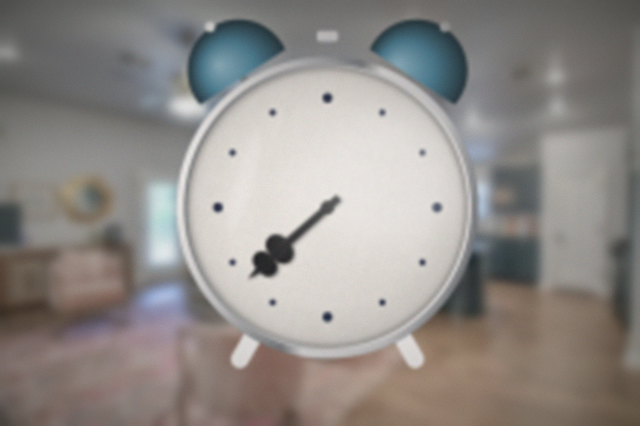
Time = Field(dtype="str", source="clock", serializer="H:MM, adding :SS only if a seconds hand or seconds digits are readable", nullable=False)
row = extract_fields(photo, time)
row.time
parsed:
7:38
